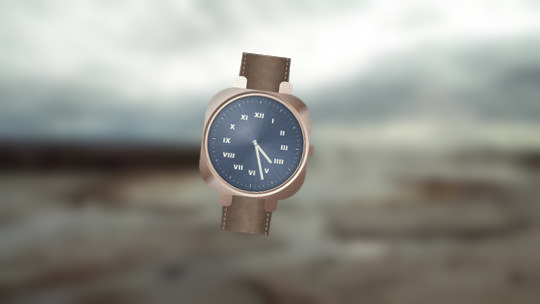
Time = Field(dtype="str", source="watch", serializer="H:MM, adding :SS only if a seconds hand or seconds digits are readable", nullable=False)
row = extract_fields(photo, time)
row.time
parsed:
4:27
